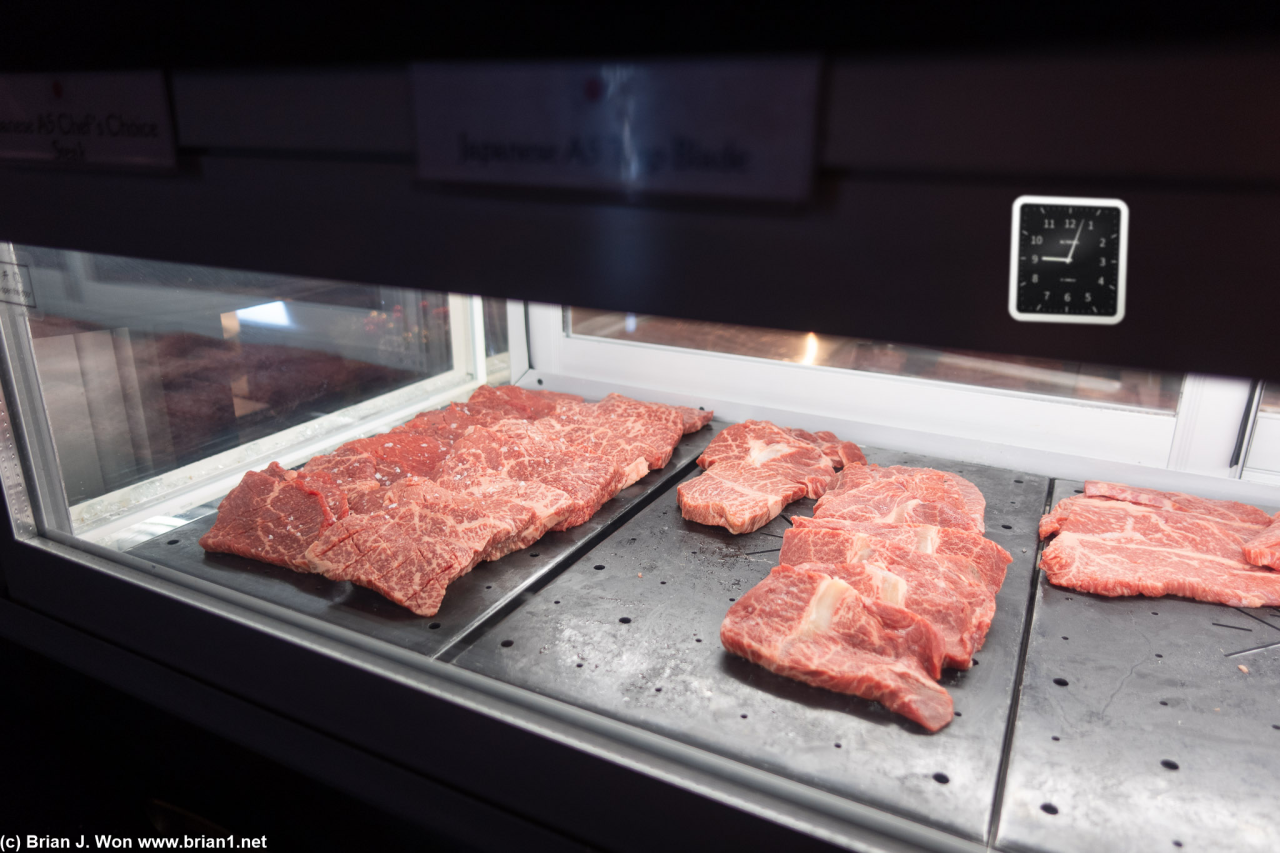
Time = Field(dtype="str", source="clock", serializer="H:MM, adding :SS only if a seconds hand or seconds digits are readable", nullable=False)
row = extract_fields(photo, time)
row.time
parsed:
9:03
